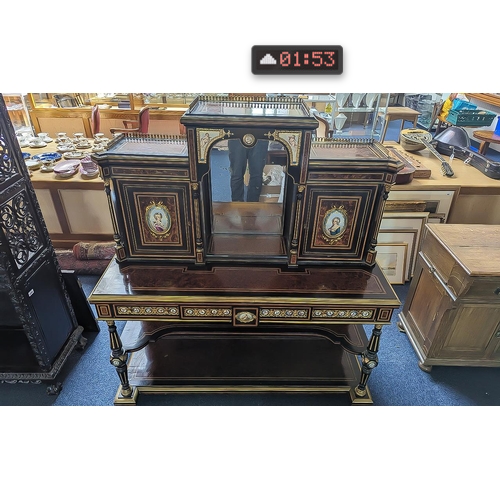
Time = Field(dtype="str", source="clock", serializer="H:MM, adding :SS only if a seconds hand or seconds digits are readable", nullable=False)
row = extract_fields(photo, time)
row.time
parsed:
1:53
